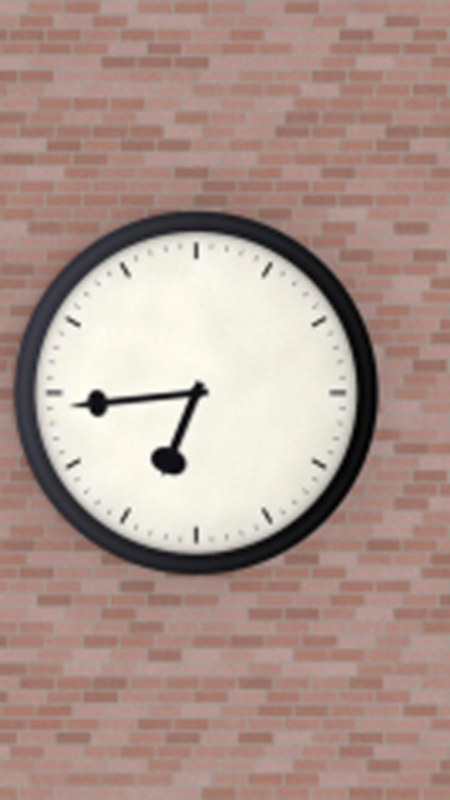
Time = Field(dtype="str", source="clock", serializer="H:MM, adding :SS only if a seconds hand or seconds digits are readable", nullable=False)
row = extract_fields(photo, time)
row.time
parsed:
6:44
